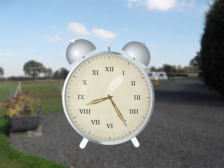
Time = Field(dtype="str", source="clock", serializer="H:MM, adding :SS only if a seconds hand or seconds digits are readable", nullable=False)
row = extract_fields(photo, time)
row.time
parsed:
8:25
